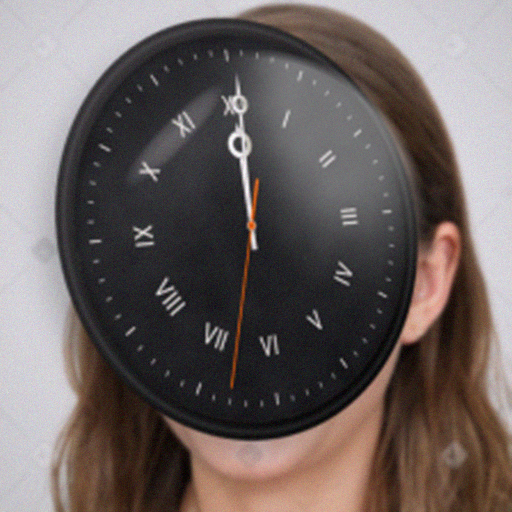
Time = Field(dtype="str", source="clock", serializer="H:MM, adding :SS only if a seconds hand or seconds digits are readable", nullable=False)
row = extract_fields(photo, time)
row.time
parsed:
12:00:33
